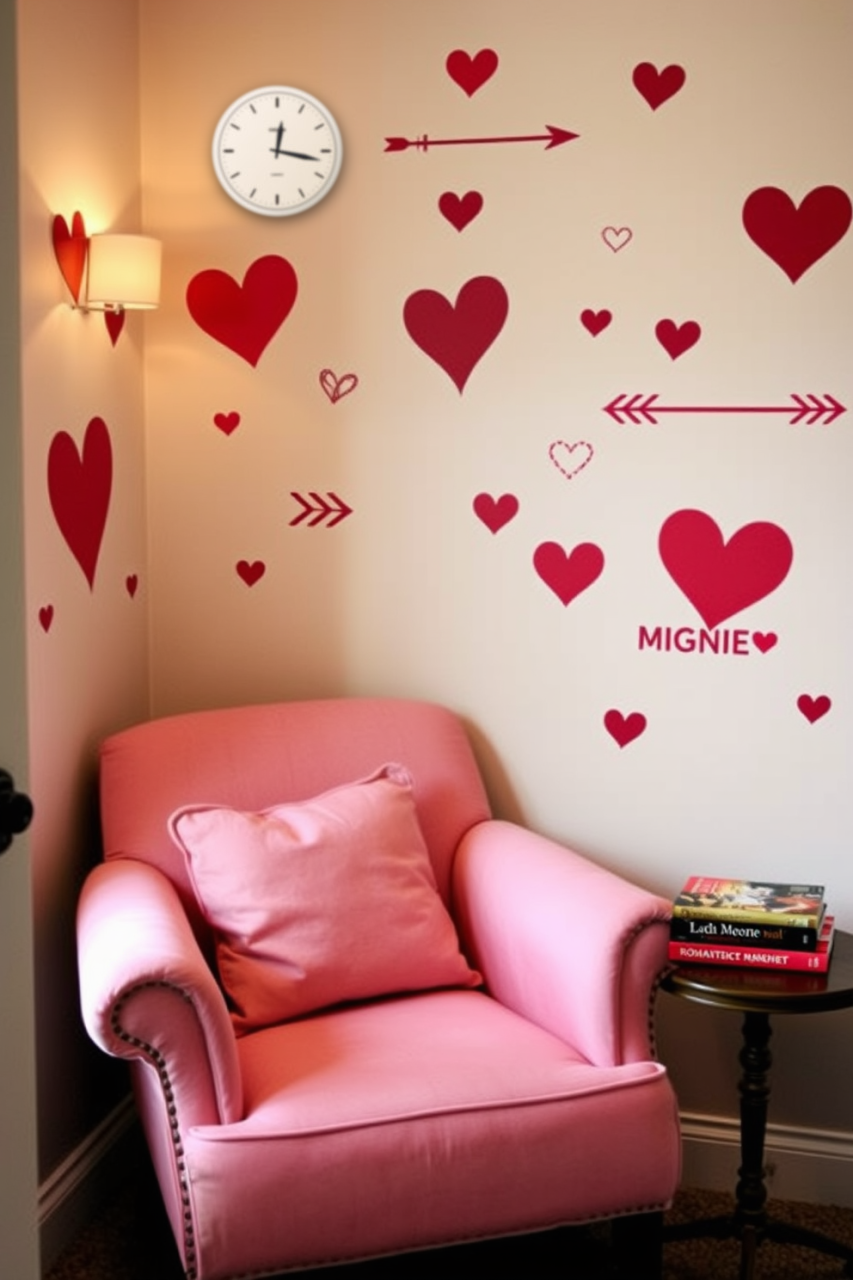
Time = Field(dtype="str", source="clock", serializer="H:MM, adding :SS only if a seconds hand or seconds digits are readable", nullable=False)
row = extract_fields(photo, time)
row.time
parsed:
12:17
